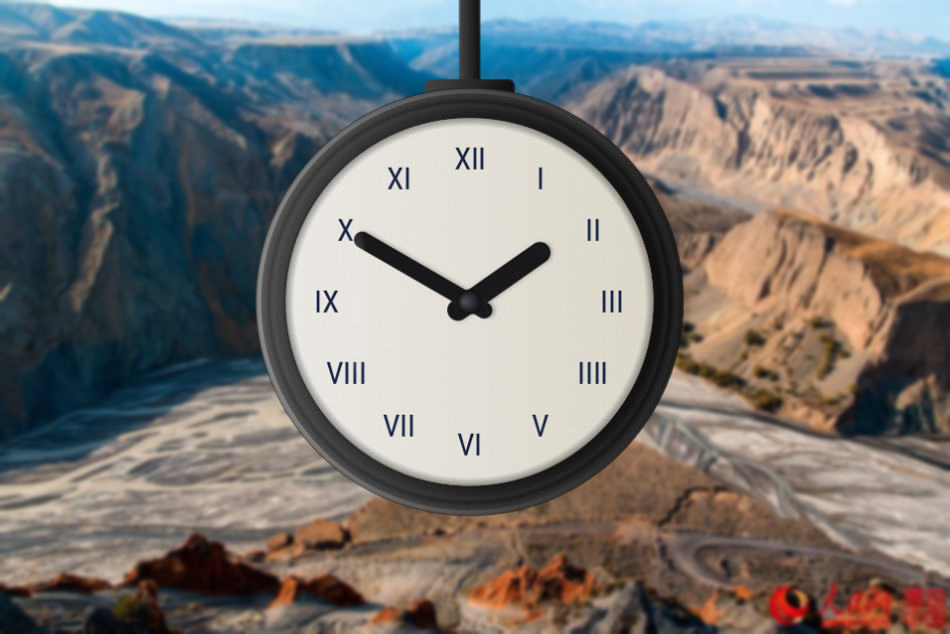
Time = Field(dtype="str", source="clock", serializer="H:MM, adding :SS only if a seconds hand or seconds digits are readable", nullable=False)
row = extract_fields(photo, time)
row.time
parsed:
1:50
